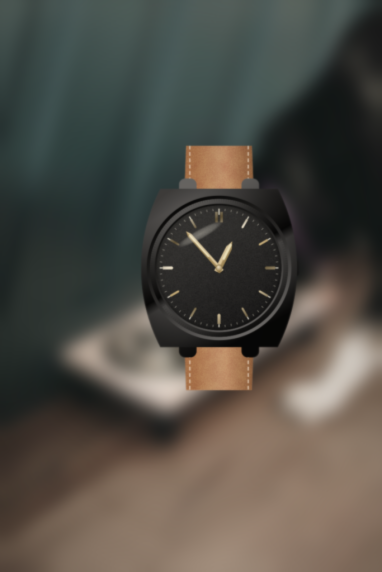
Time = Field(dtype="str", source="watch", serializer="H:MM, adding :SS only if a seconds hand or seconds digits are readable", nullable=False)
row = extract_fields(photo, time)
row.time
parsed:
12:53
